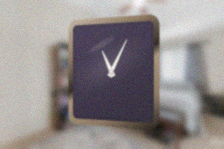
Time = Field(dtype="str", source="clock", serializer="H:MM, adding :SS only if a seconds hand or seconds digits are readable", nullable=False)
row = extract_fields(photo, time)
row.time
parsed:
11:05
